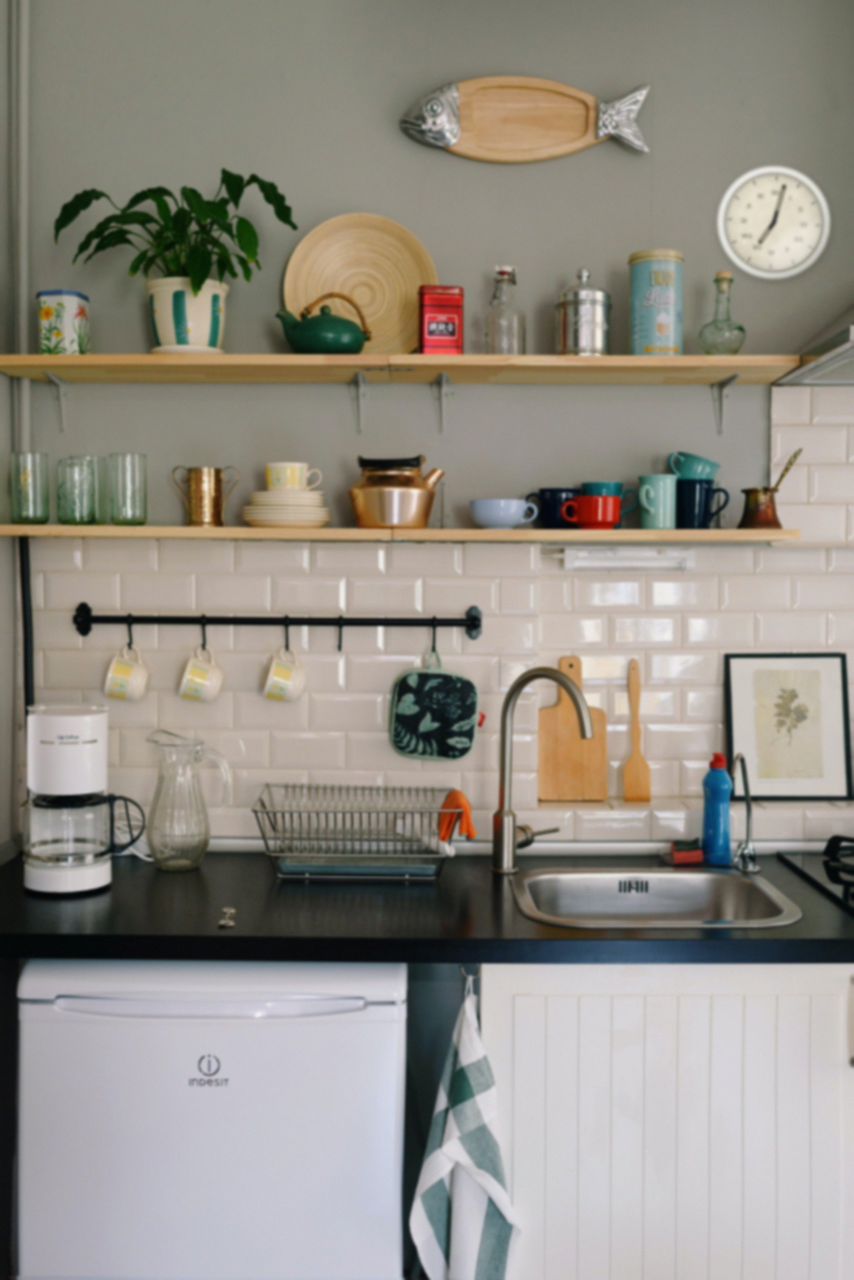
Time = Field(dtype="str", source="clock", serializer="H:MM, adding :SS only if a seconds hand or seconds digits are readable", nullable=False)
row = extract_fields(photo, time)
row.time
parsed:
7:02
